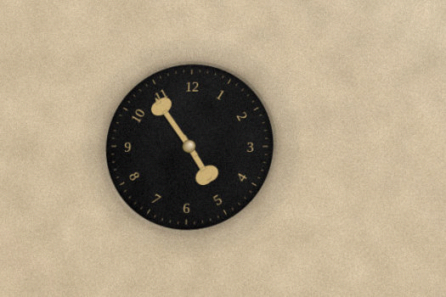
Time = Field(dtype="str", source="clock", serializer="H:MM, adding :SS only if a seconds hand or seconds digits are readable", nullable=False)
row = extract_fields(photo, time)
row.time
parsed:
4:54
